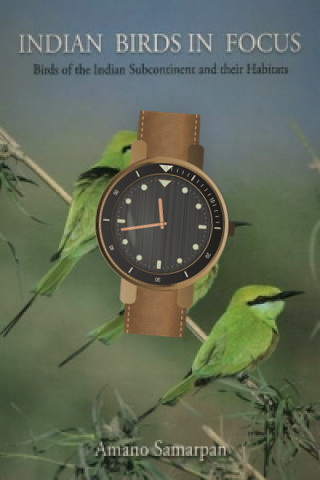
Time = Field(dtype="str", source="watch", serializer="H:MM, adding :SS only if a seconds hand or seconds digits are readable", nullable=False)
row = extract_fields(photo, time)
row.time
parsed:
11:43
